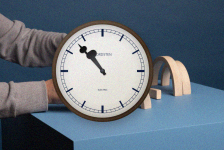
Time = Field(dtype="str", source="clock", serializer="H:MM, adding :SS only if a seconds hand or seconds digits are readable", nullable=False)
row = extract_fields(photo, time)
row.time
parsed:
10:53
